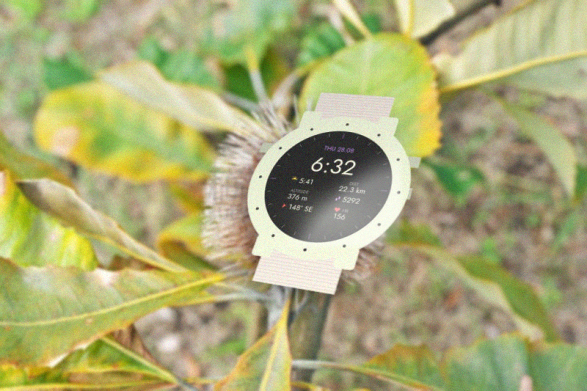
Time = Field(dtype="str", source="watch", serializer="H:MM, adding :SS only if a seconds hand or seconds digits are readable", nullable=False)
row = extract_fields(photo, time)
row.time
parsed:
6:32
